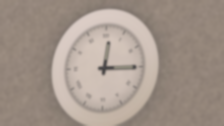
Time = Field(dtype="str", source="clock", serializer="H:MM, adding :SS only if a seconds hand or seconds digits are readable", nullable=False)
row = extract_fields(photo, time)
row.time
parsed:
12:15
